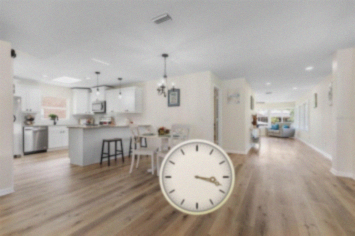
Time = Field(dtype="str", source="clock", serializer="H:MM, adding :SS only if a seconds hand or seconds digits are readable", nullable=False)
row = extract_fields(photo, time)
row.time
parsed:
3:18
